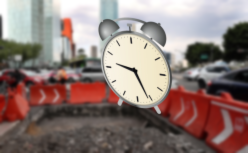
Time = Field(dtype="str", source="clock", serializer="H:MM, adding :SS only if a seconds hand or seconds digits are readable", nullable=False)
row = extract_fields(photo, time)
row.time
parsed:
9:26
